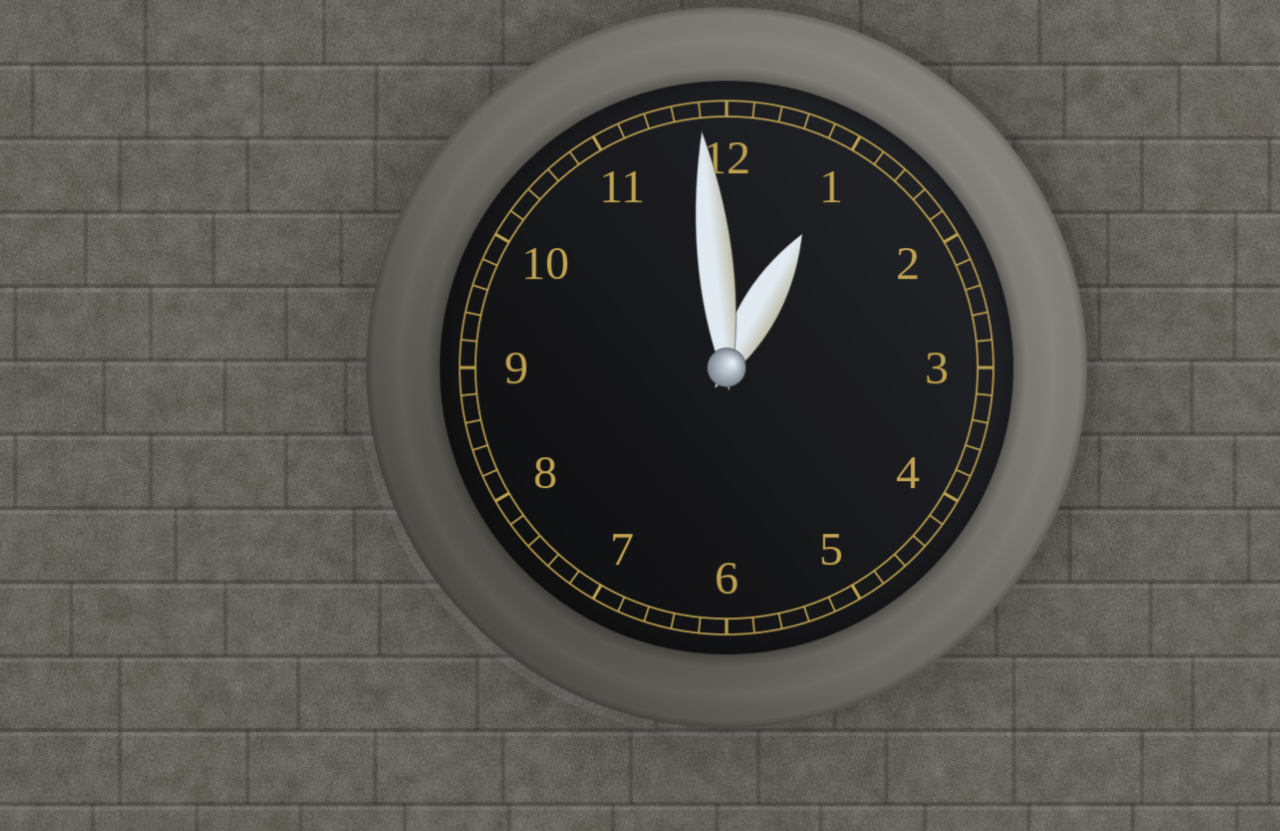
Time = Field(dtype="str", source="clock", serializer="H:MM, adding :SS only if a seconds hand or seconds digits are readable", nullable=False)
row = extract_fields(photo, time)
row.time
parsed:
12:59
